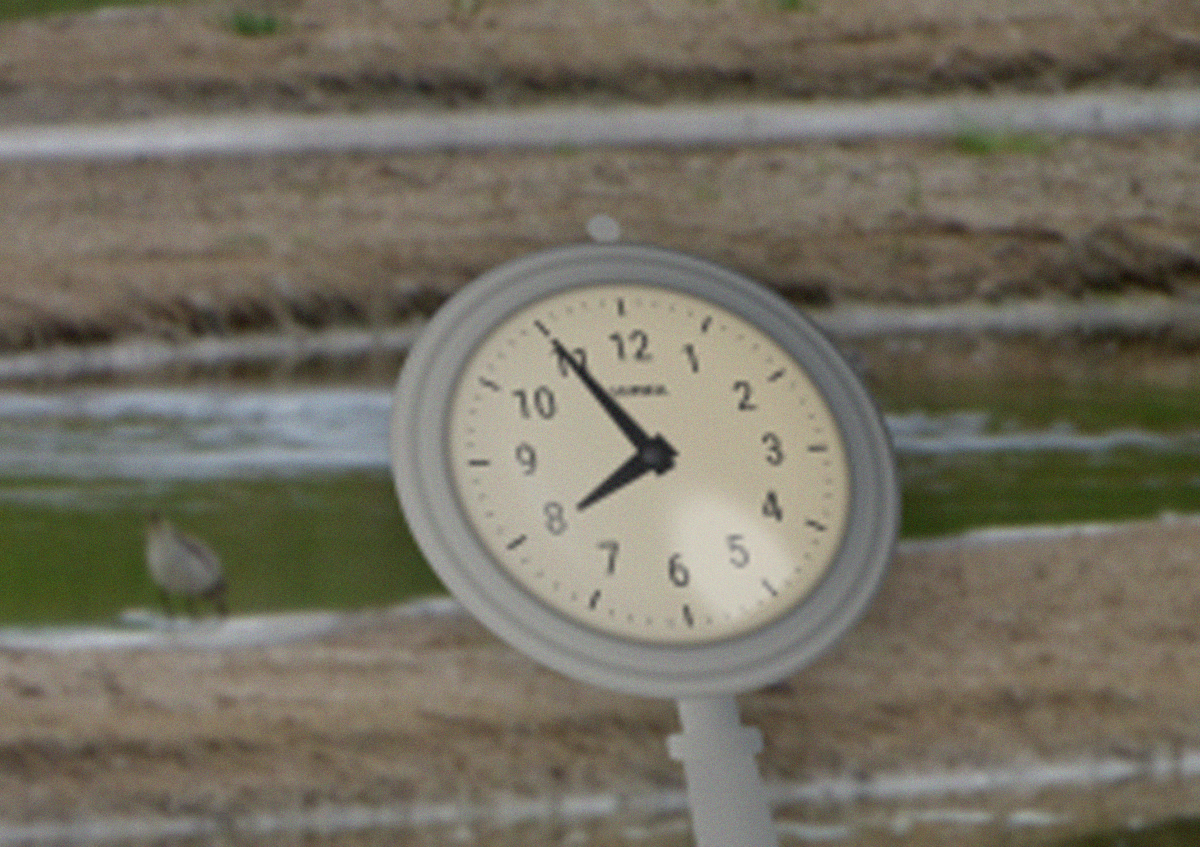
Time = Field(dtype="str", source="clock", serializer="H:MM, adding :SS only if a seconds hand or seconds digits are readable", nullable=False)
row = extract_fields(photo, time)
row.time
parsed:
7:55
